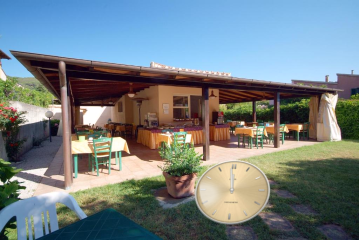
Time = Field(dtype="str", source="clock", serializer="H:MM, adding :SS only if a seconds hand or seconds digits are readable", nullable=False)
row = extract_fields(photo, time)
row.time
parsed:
11:59
